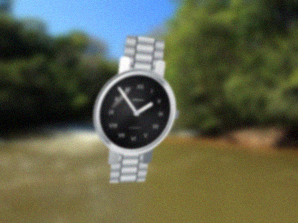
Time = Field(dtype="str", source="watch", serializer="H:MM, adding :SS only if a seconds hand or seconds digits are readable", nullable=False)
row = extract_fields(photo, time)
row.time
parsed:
1:53
